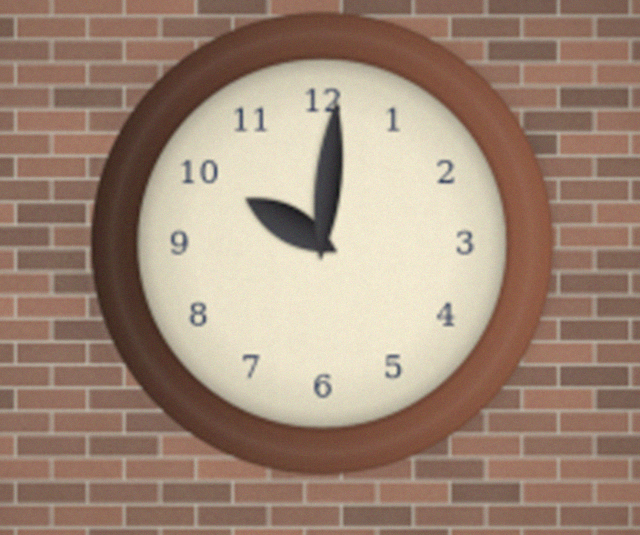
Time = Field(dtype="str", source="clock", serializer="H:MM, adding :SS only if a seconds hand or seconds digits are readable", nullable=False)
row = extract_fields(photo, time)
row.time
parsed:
10:01
